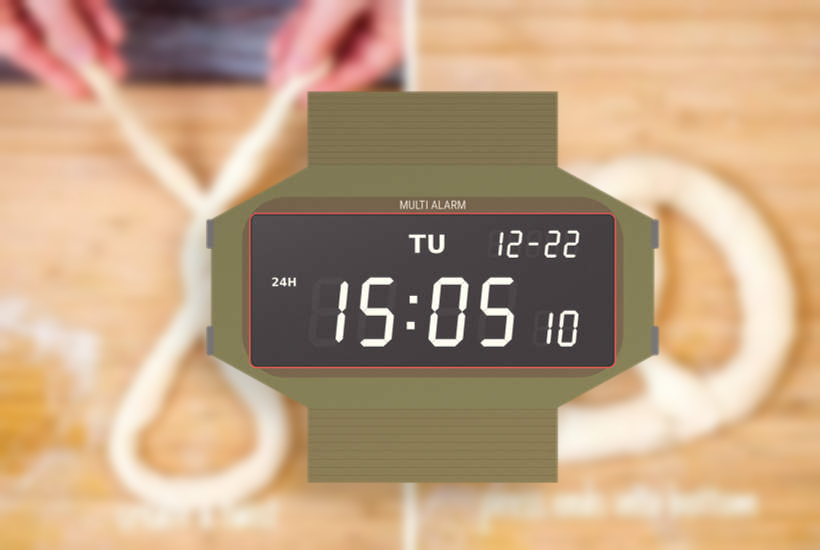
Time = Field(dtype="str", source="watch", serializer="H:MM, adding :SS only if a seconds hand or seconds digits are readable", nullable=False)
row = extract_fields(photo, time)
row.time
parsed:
15:05:10
